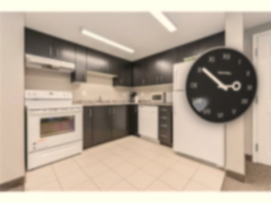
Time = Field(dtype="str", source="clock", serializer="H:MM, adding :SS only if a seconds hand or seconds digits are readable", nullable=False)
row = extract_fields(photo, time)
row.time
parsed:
2:51
